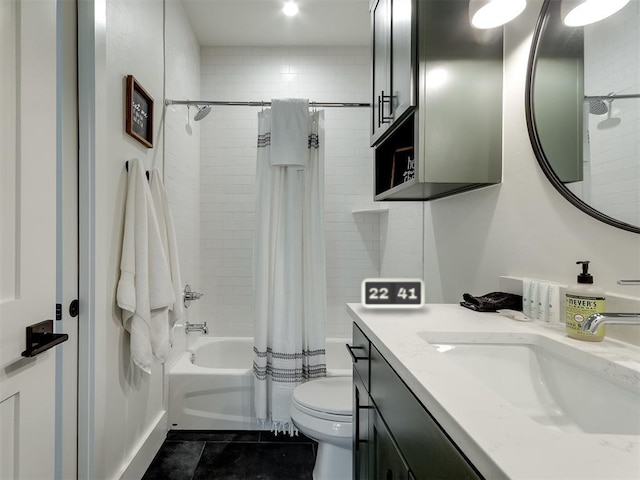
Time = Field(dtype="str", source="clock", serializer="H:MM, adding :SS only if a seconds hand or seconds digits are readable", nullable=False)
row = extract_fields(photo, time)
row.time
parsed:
22:41
